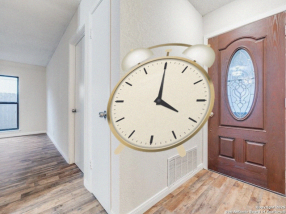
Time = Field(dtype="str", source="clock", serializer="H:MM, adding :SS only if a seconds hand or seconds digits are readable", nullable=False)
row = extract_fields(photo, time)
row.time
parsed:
4:00
